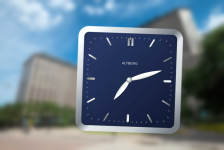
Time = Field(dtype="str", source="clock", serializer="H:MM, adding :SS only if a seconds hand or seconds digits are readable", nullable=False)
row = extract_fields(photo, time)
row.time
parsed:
7:12
